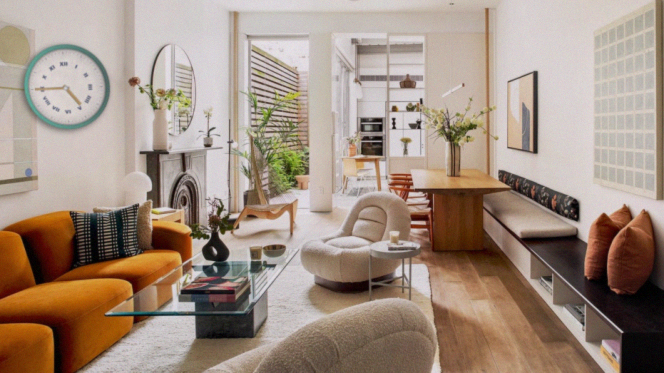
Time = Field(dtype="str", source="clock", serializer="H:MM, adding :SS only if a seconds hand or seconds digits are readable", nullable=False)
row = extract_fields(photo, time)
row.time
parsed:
4:45
